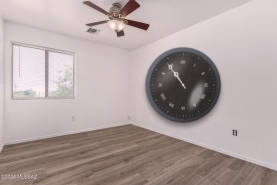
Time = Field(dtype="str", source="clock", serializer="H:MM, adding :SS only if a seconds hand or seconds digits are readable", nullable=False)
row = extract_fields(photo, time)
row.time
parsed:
10:54
